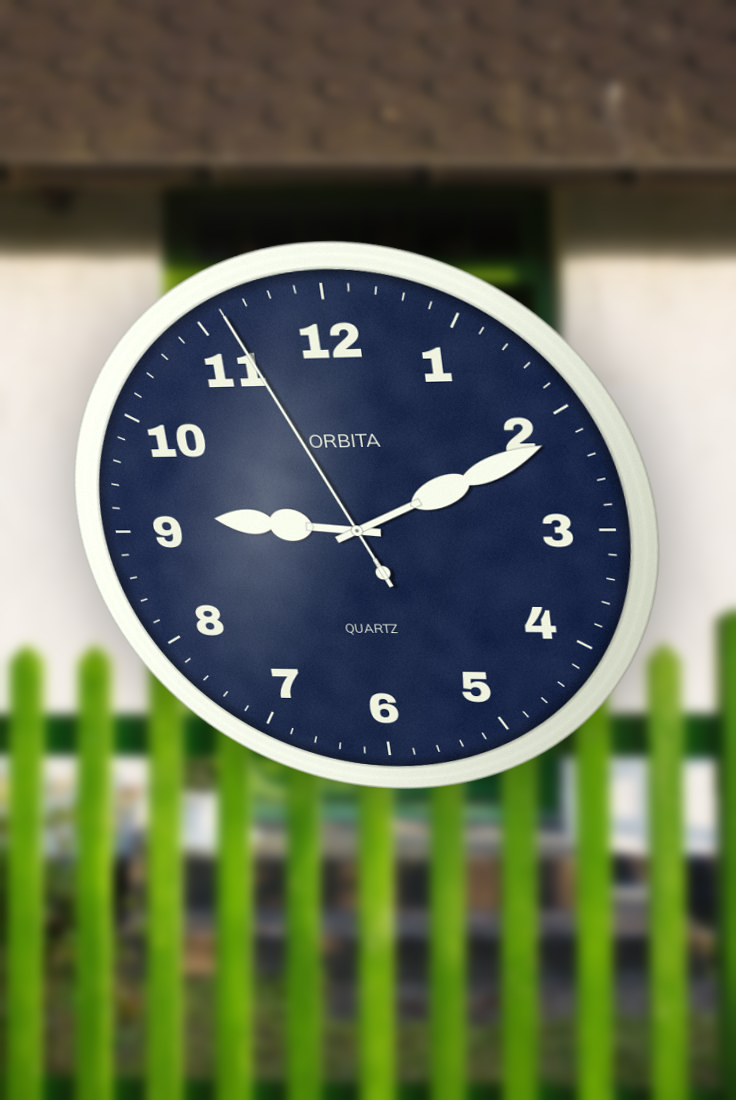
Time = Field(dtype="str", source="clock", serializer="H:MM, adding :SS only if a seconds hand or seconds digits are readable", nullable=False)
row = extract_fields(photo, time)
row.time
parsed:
9:10:56
